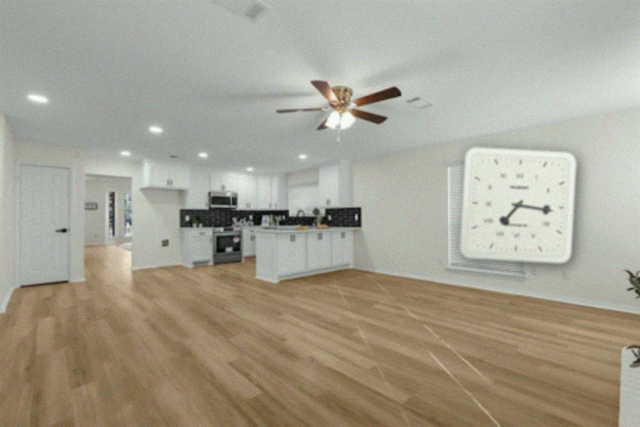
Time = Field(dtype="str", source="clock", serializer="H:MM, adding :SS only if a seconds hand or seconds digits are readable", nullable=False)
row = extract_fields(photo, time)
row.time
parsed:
7:16
